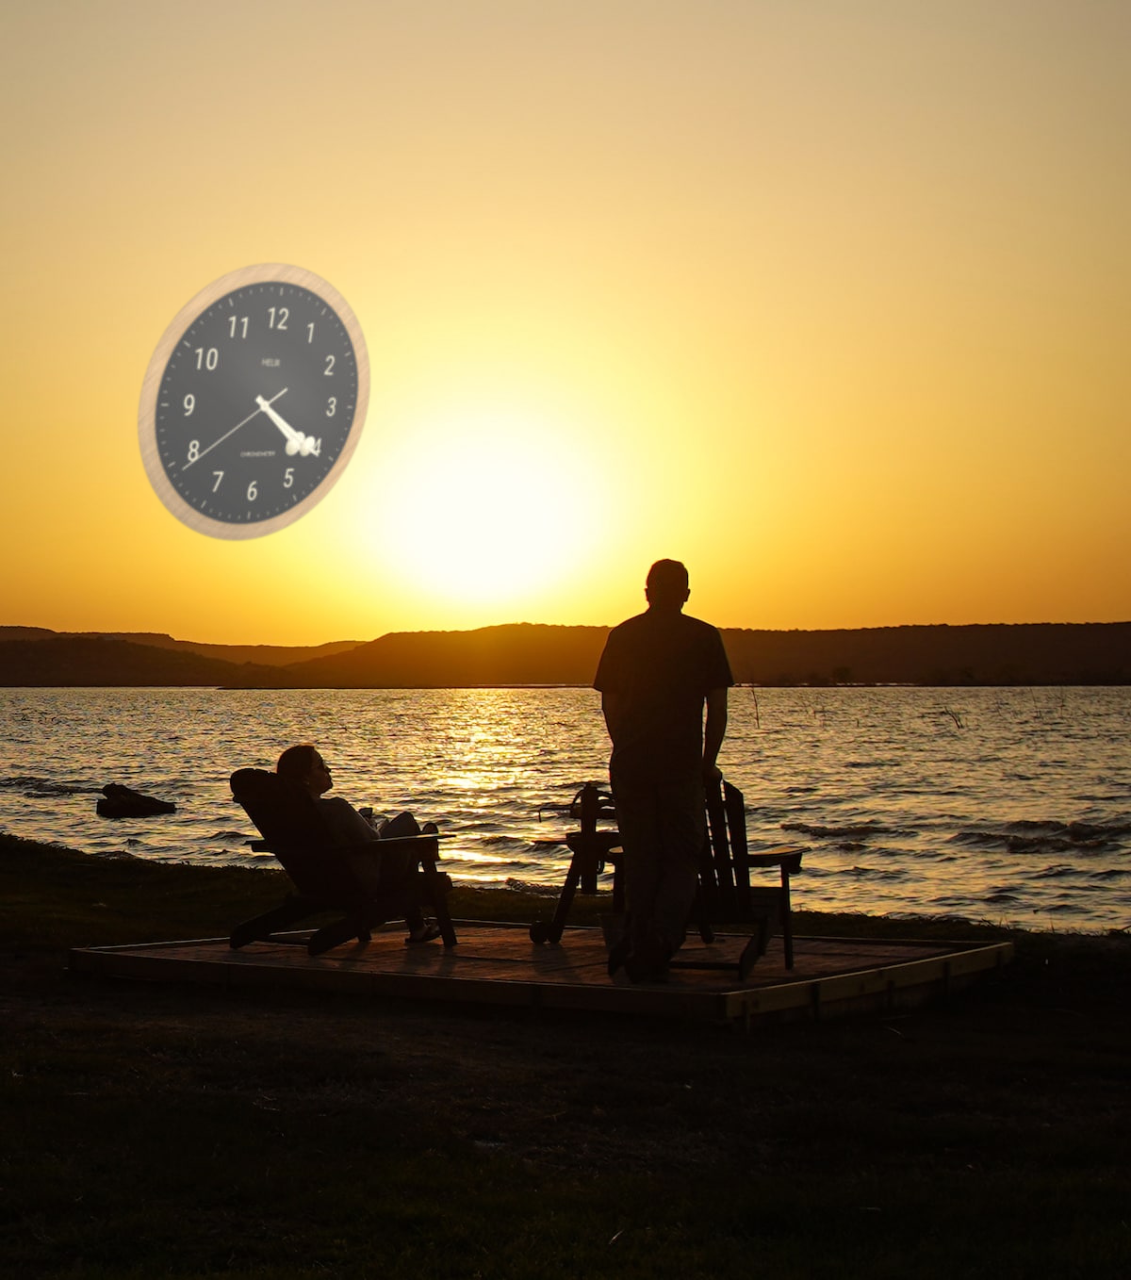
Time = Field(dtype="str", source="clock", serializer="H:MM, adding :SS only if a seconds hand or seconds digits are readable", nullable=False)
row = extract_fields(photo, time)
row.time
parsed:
4:20:39
